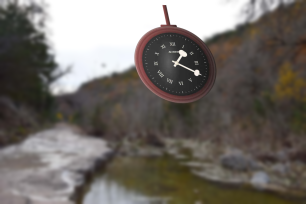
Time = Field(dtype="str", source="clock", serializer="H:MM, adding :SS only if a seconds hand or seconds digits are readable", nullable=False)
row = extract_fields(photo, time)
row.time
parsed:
1:20
